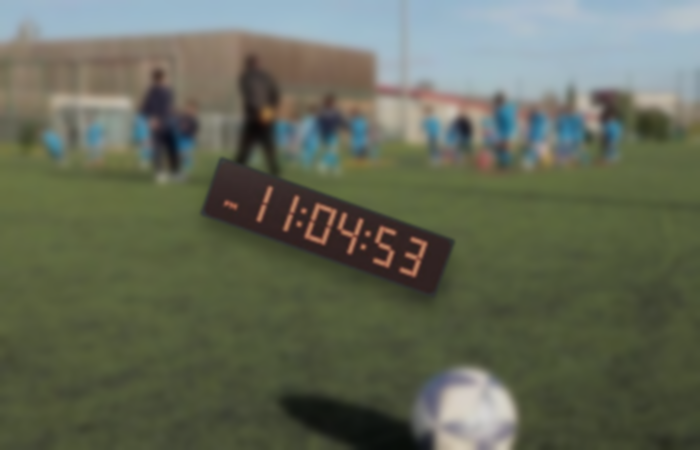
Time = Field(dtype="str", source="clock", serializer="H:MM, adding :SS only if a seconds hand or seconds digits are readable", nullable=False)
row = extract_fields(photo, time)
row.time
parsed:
11:04:53
